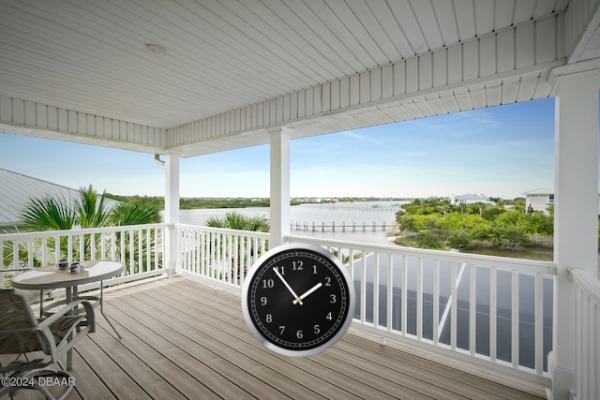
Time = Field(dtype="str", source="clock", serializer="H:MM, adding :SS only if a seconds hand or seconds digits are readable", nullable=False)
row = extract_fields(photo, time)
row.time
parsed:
1:54
